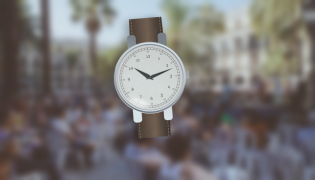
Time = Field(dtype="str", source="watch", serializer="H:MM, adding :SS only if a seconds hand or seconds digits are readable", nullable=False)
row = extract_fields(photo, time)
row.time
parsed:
10:12
